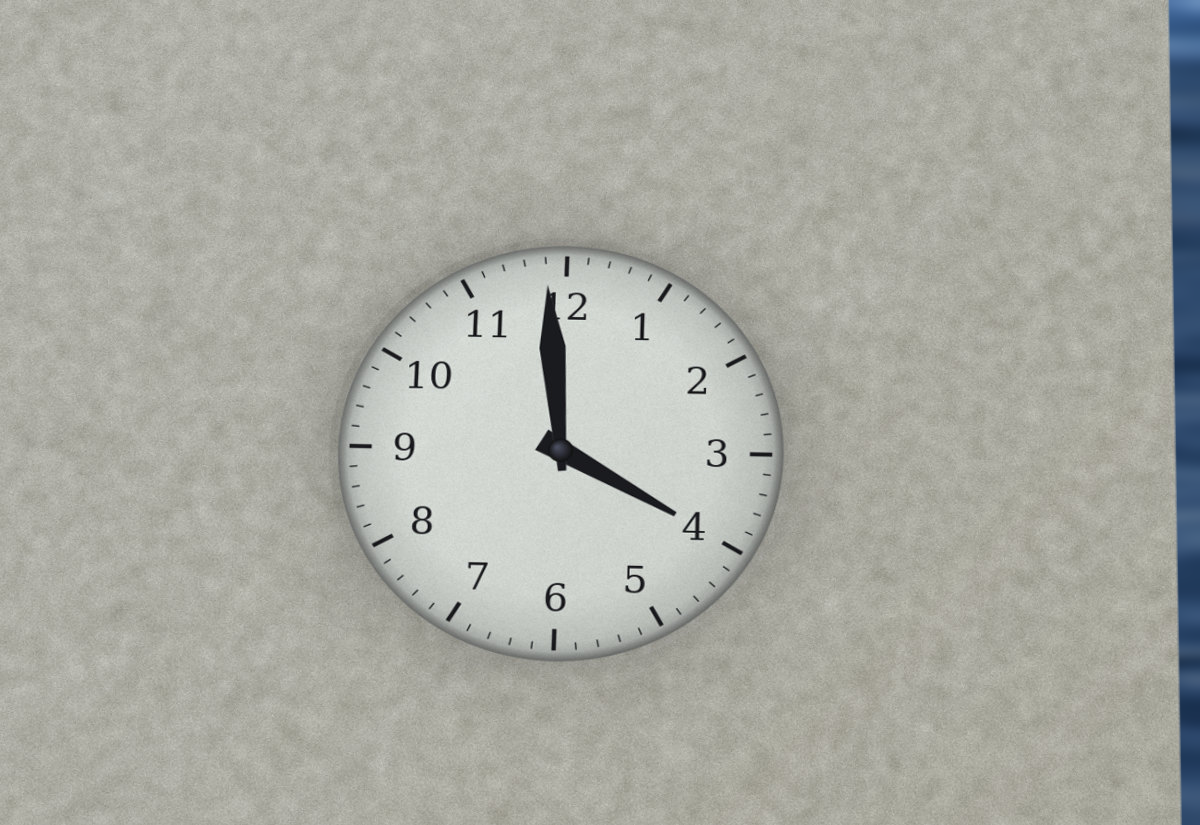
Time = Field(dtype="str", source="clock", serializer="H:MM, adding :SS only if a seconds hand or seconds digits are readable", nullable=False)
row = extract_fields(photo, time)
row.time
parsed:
3:59
